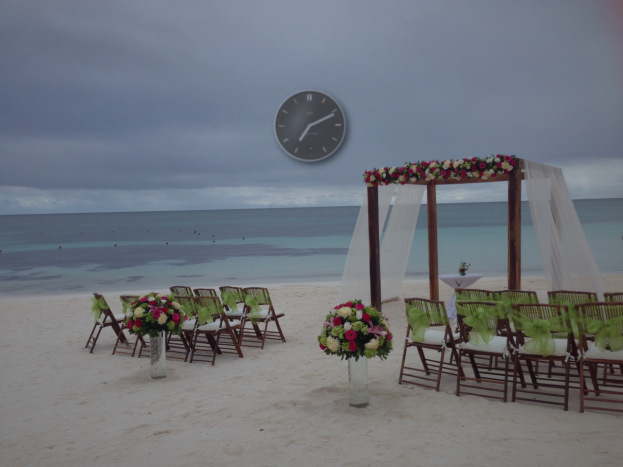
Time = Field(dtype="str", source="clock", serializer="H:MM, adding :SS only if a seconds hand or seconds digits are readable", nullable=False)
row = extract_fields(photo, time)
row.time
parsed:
7:11
